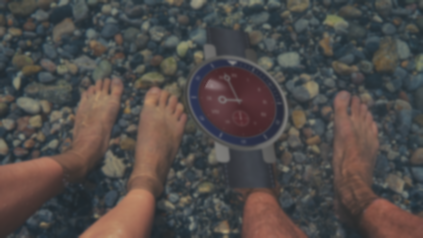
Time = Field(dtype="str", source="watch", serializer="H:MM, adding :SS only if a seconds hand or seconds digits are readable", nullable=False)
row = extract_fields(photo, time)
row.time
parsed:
8:57
